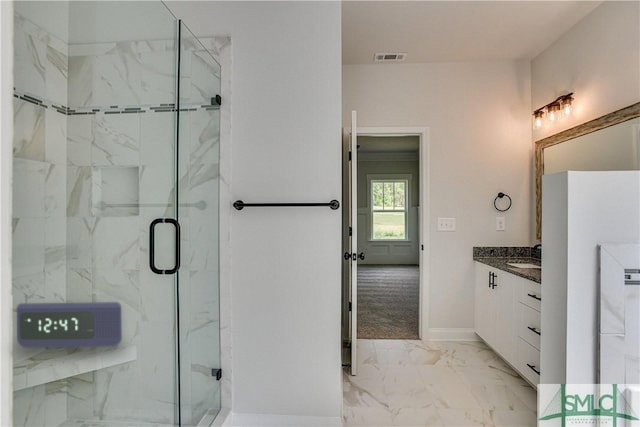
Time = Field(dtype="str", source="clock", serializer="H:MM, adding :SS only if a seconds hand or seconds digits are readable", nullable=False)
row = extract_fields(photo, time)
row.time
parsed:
12:47
